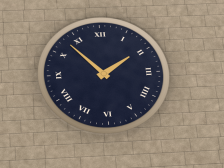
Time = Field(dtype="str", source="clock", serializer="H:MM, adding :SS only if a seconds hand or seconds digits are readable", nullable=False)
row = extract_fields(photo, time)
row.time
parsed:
1:53
